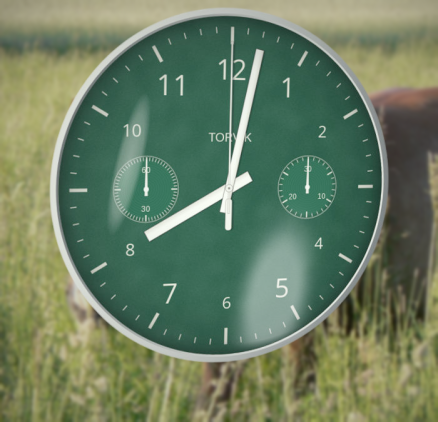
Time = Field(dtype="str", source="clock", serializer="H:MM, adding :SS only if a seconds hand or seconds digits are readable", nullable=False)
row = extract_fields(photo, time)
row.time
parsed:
8:02
